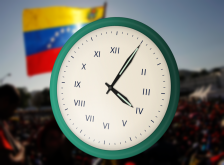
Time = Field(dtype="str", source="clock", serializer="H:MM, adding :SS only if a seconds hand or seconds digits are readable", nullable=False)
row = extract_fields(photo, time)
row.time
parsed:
4:05
